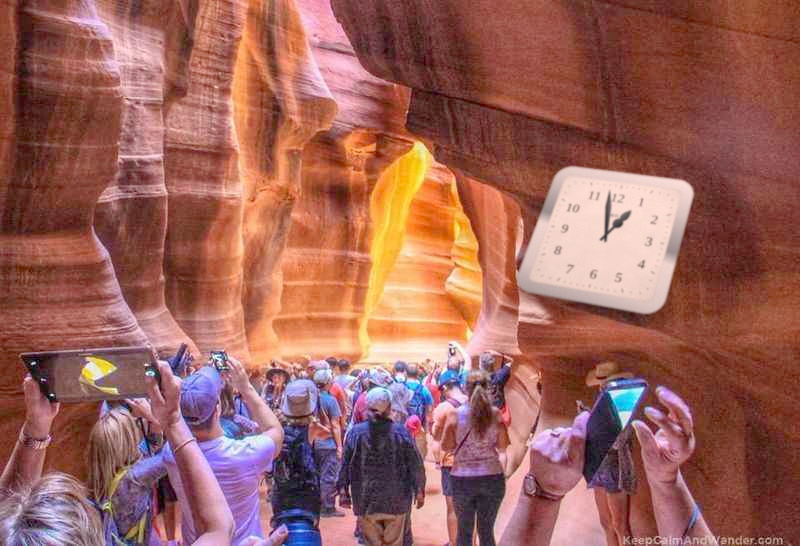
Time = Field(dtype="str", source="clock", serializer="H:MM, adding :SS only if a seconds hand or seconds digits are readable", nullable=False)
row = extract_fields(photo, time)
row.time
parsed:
12:58
